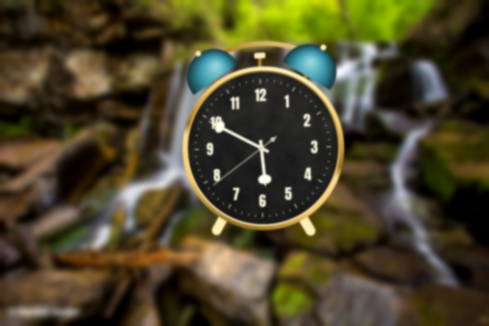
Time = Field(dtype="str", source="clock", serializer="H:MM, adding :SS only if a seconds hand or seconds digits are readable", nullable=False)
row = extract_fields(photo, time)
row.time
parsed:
5:49:39
